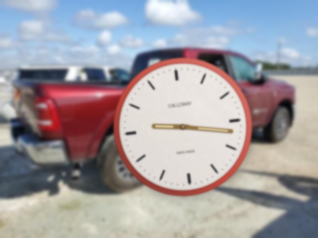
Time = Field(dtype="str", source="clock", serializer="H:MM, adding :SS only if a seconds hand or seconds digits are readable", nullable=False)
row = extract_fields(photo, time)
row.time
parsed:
9:17
